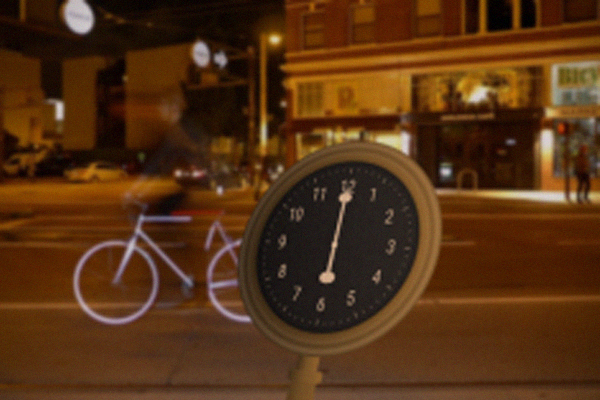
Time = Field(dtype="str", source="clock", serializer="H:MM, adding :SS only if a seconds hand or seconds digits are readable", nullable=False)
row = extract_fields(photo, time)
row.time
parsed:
6:00
